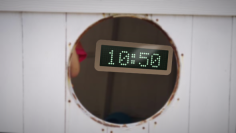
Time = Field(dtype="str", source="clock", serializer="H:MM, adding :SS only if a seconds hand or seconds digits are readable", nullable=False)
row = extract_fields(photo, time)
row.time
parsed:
10:50
